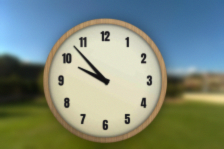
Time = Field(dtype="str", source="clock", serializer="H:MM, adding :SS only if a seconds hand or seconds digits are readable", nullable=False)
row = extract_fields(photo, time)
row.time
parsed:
9:53
